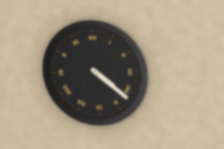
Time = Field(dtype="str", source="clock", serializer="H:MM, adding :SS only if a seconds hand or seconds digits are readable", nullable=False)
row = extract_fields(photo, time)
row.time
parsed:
4:22
